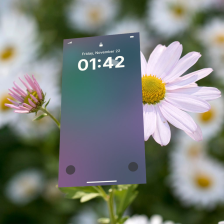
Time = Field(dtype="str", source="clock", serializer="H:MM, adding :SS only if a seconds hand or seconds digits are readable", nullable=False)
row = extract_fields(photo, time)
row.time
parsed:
1:42
